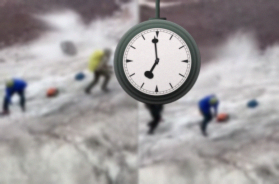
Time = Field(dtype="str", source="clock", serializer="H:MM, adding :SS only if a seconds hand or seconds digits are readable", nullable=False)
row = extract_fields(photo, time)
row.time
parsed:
6:59
